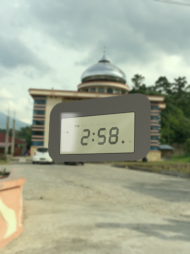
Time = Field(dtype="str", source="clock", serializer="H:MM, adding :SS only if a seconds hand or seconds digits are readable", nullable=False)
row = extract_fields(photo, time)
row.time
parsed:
2:58
